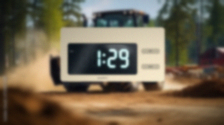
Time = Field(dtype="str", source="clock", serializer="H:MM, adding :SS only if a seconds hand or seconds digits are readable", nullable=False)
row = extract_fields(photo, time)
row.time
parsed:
1:29
